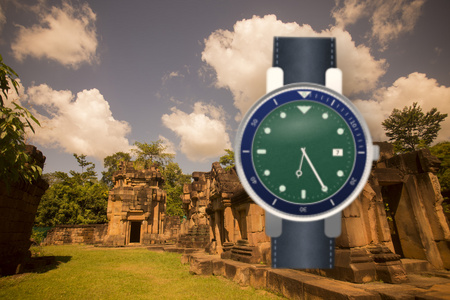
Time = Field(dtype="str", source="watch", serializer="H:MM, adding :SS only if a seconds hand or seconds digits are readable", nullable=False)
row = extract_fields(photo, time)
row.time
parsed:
6:25
